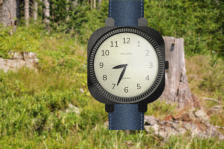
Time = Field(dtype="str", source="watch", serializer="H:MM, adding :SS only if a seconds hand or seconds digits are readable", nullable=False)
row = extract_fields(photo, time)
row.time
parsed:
8:34
